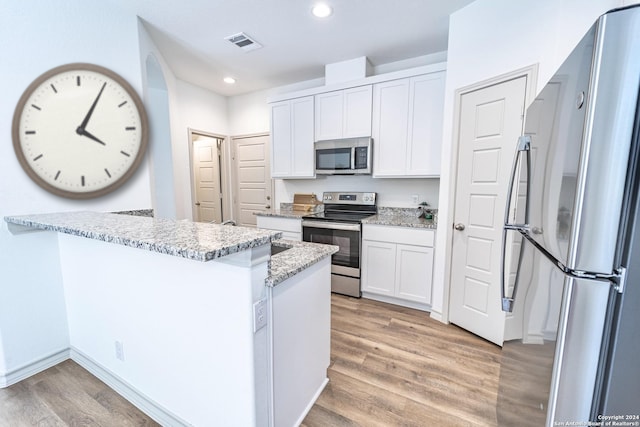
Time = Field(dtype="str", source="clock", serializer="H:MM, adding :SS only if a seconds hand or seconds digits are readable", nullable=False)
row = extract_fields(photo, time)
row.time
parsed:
4:05
